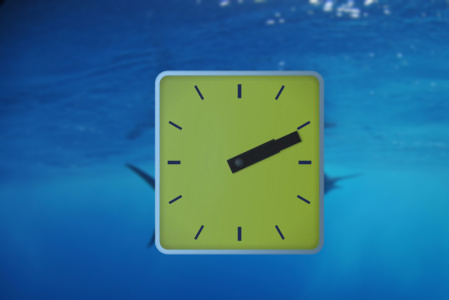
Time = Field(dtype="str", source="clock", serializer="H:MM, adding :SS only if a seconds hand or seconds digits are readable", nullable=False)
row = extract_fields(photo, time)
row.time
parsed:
2:11
